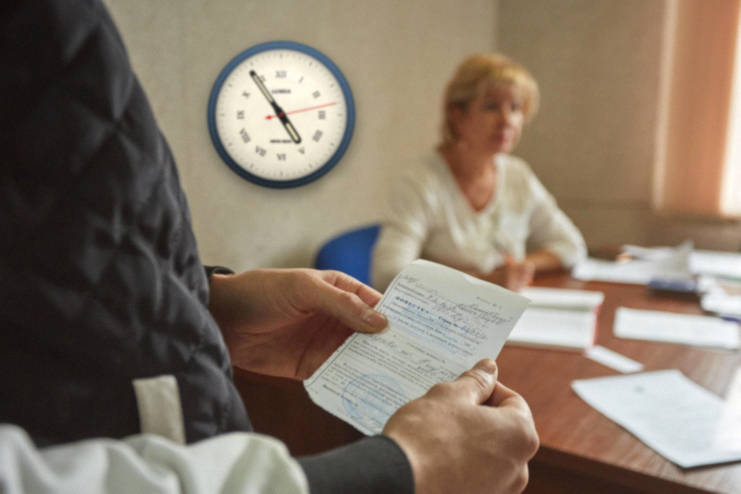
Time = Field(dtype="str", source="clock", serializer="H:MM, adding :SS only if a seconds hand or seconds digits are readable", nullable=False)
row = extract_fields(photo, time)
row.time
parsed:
4:54:13
